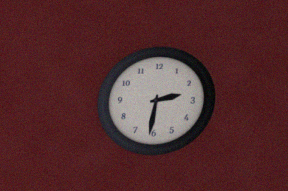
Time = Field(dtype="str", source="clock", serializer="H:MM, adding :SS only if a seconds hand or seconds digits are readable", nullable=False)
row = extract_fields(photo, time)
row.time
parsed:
2:31
